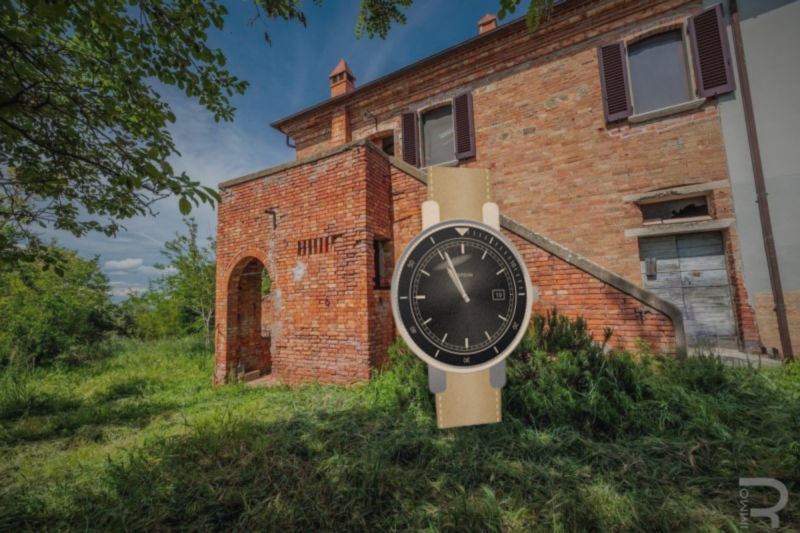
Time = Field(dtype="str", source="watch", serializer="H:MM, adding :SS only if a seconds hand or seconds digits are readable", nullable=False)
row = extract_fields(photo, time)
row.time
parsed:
10:56
